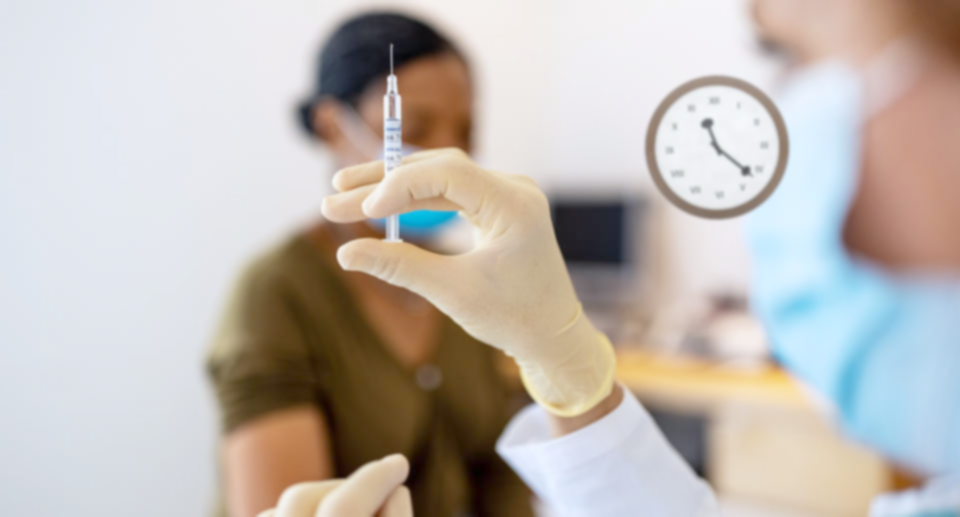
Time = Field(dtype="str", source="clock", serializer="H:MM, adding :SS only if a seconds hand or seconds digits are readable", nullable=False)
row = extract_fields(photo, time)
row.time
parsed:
11:22
